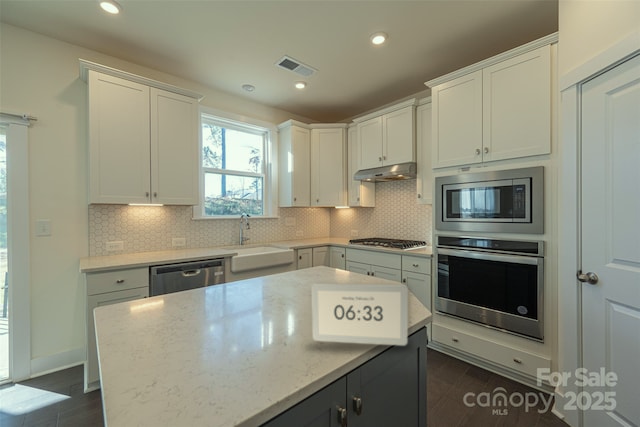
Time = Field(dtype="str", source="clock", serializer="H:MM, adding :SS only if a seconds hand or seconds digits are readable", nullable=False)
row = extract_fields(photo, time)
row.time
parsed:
6:33
